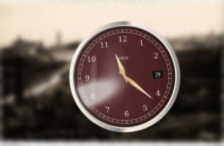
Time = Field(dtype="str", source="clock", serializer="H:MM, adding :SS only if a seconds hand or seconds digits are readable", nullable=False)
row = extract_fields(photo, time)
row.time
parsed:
11:22
